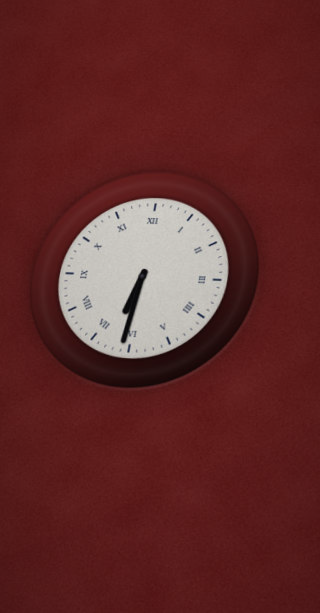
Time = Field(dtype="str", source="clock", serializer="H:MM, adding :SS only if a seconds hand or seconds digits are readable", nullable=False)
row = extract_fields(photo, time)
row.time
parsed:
6:31
